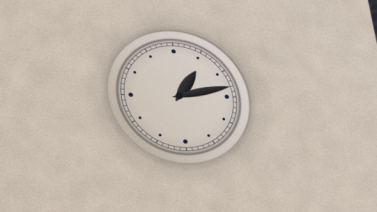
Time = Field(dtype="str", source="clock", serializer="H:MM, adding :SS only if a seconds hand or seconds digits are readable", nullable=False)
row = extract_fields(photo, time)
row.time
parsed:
1:13
